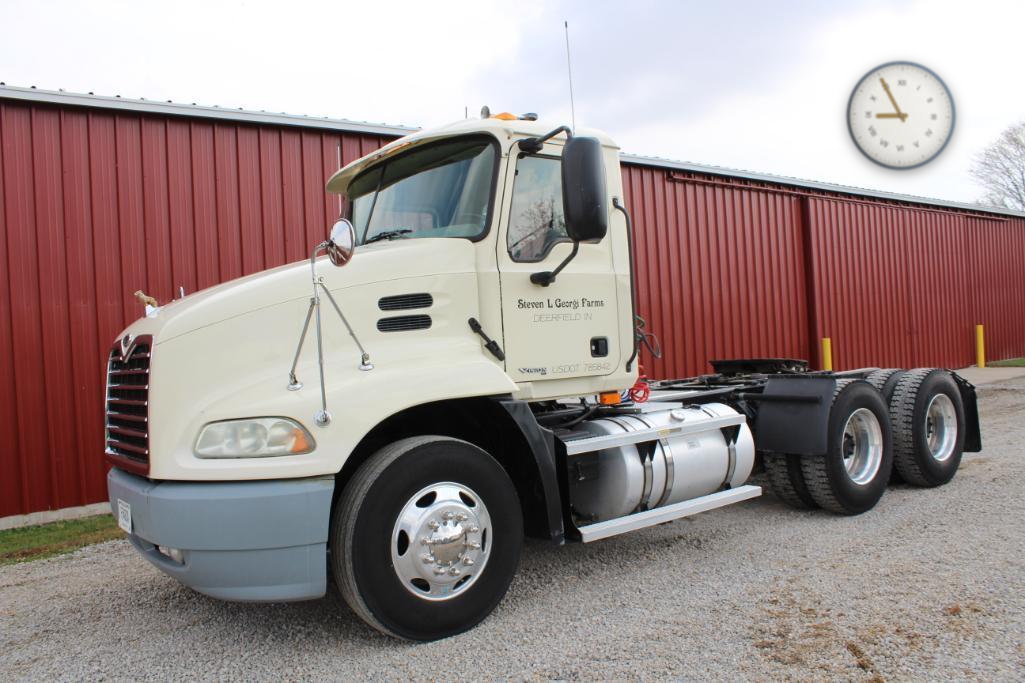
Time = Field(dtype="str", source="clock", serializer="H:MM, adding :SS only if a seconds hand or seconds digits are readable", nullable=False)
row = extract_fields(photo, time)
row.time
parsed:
8:55
